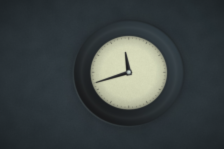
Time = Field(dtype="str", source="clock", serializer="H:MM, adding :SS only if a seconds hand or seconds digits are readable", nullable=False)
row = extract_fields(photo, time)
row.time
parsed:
11:42
